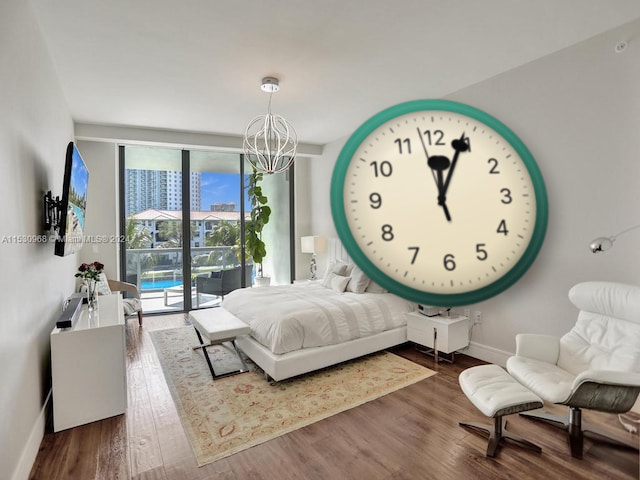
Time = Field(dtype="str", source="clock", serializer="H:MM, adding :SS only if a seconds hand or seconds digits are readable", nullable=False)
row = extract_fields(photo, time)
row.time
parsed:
12:03:58
